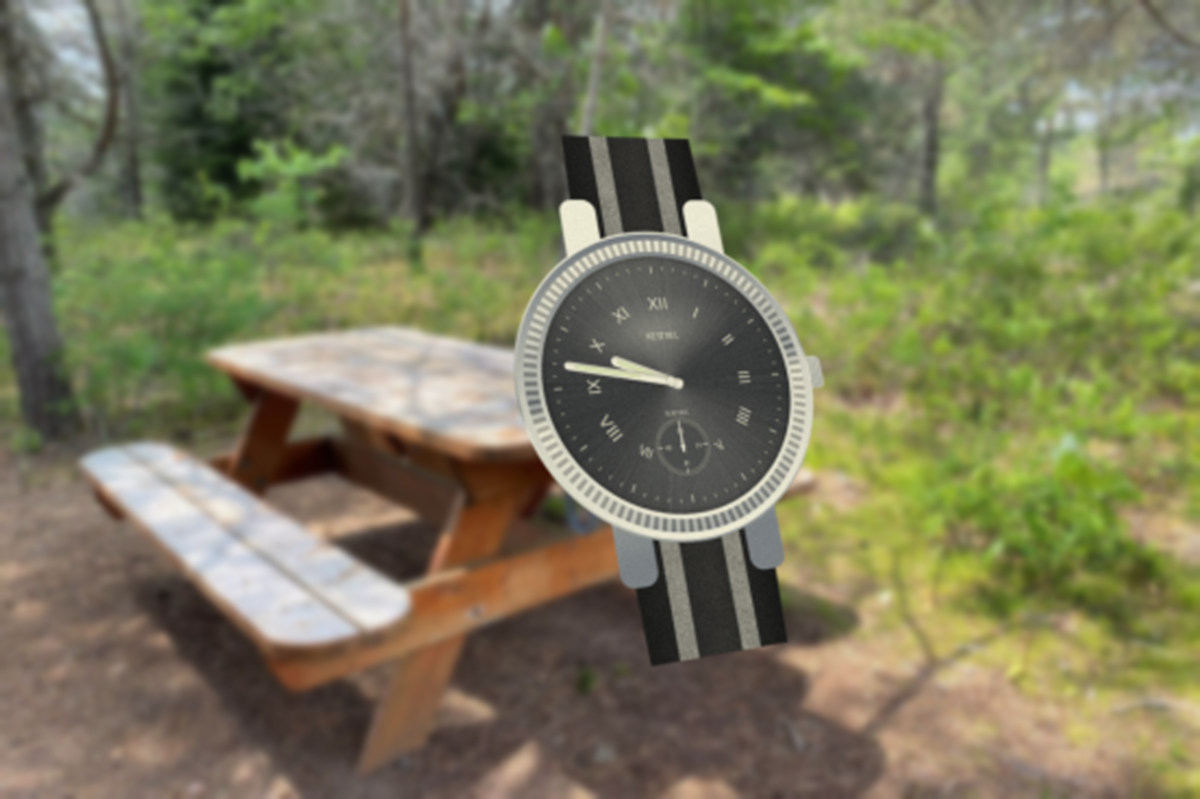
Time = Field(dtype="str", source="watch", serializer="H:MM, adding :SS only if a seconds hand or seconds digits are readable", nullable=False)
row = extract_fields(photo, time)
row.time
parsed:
9:47
